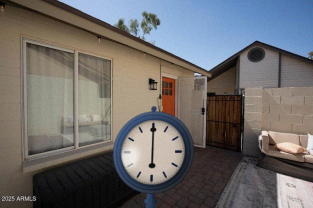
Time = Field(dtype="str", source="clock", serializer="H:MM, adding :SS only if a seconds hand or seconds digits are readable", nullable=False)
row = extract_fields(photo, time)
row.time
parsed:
6:00
